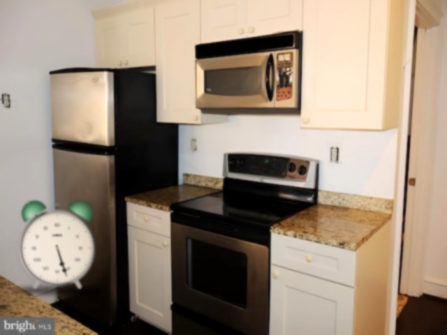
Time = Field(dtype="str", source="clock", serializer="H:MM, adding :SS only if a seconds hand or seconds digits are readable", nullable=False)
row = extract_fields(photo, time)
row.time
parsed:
5:27
